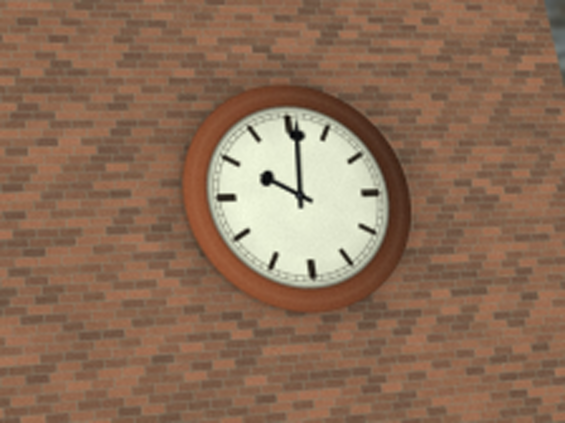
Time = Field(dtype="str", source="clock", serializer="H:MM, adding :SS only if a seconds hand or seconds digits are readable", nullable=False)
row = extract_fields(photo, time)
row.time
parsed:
10:01
